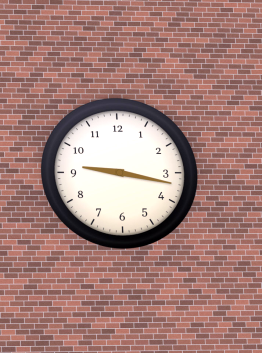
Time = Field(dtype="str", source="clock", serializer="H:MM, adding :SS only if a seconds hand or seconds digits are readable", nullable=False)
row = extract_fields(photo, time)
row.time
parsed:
9:17
